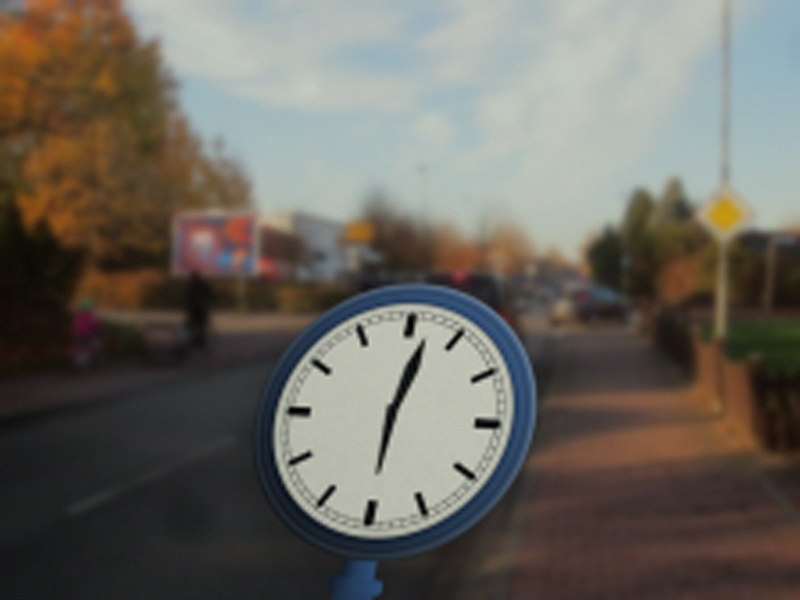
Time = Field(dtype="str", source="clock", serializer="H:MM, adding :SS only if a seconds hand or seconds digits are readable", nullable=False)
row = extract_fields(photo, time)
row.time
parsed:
6:02
